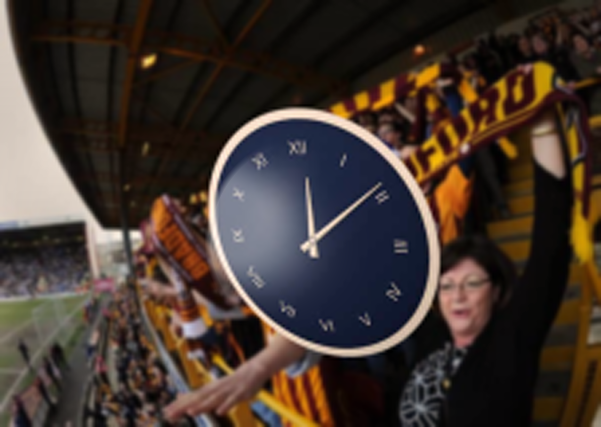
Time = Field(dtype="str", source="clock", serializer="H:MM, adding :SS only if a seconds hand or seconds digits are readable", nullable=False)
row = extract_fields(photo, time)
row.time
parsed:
12:09
